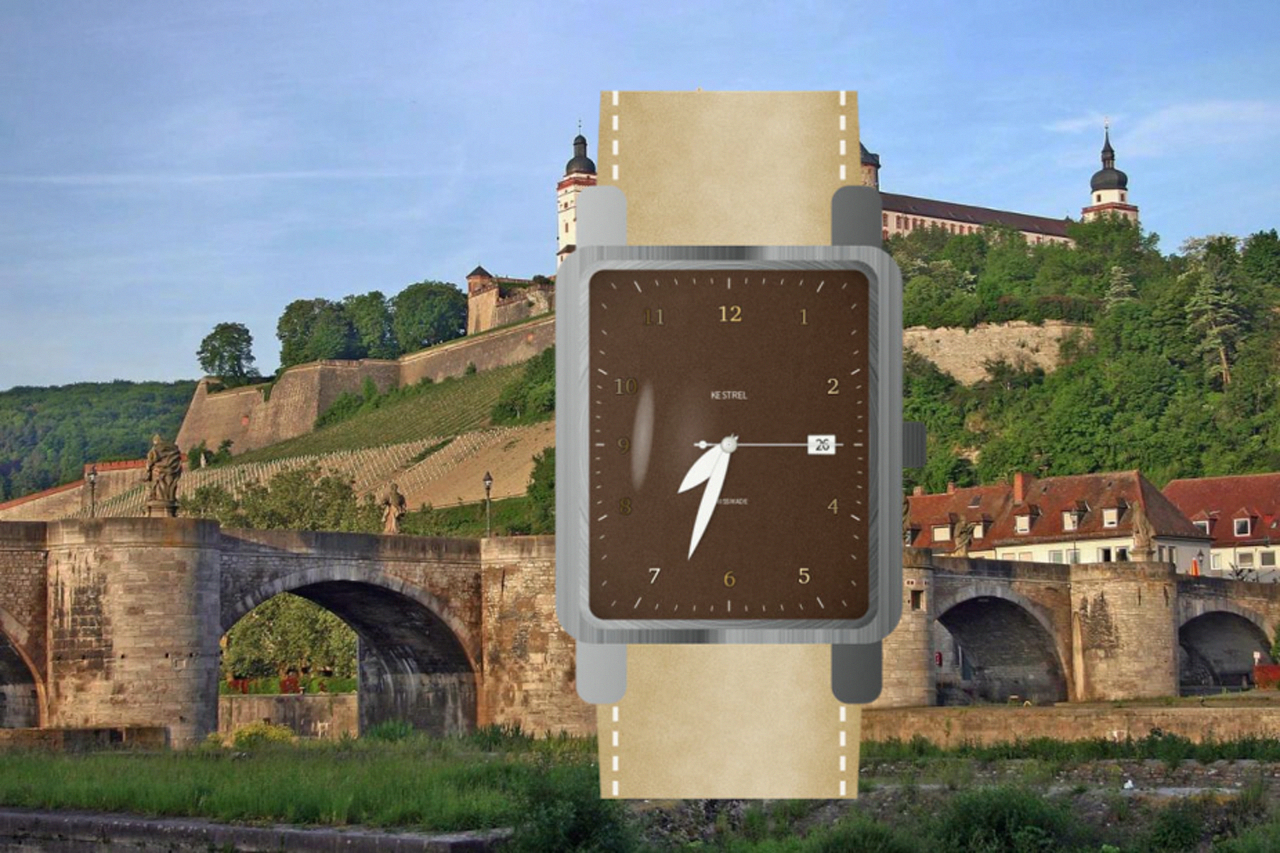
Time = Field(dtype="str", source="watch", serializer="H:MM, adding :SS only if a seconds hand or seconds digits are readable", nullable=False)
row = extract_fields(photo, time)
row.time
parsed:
7:33:15
